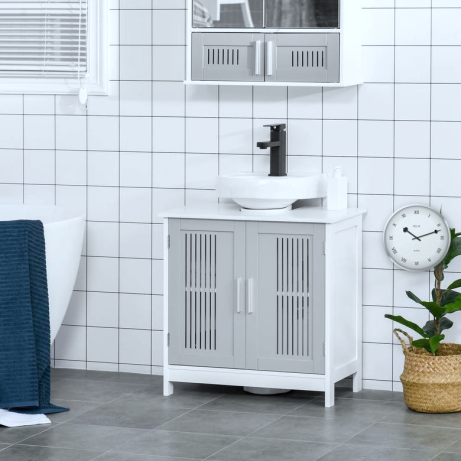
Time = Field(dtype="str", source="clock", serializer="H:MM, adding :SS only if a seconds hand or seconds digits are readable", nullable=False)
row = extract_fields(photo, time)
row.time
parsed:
10:12
